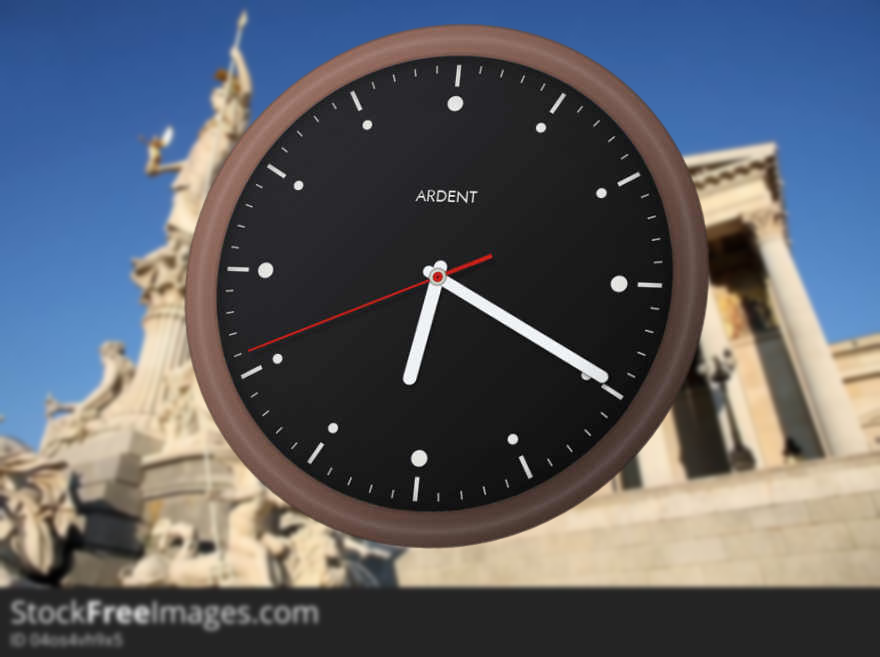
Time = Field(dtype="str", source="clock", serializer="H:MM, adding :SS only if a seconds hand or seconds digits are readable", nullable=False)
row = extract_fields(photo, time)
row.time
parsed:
6:19:41
